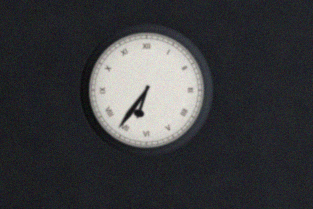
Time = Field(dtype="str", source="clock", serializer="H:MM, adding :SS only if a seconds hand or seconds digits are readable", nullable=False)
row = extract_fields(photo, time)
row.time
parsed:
6:36
